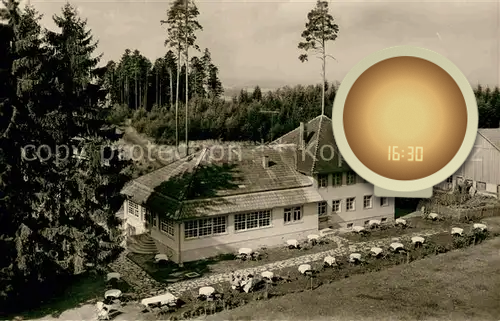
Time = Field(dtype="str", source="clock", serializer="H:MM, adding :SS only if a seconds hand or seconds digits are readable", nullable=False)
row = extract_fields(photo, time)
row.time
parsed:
16:30
